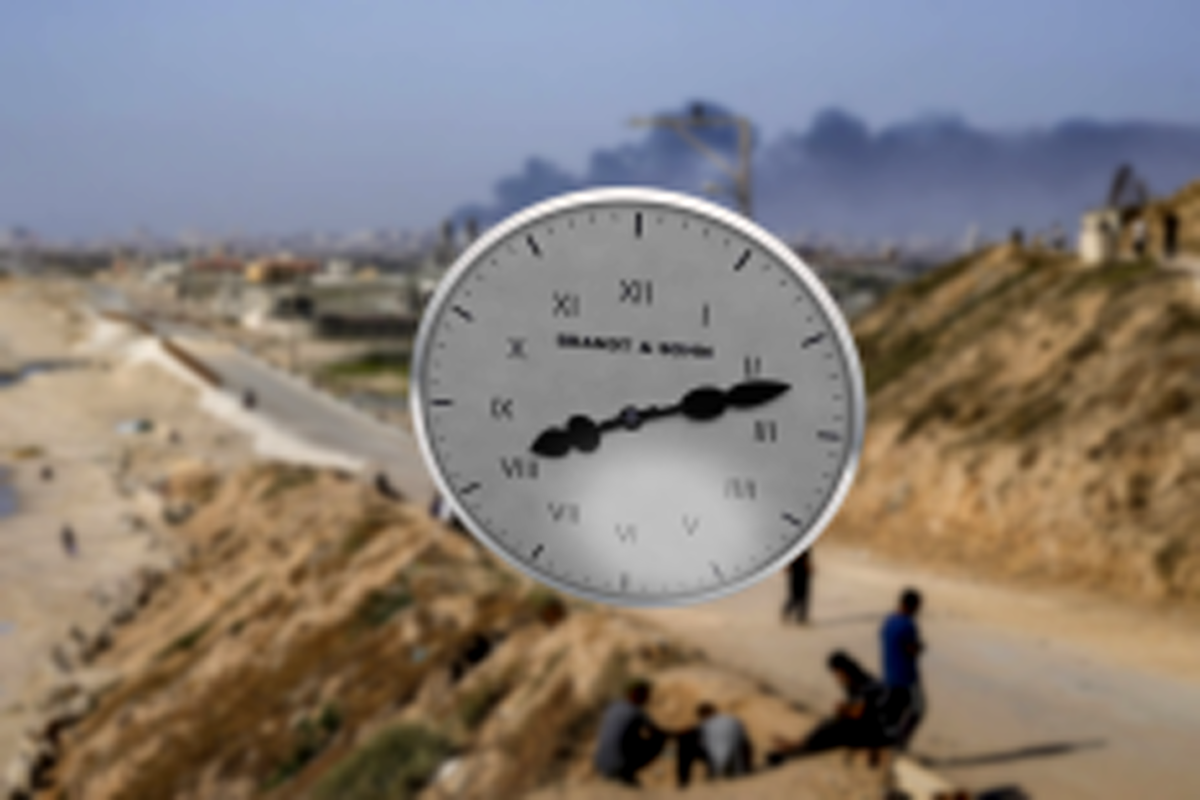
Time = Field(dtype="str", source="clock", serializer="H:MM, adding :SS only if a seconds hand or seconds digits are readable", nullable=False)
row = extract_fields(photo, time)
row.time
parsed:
8:12
